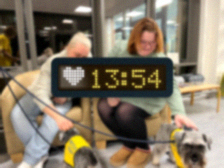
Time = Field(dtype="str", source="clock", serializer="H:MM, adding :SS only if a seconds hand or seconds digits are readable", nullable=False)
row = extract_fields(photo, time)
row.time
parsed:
13:54
